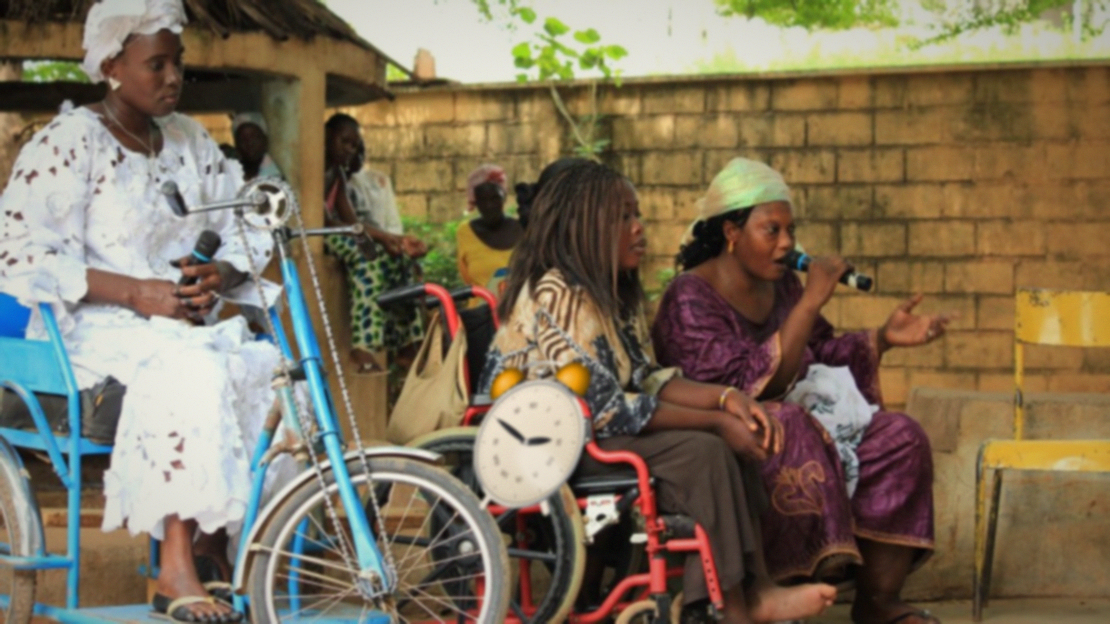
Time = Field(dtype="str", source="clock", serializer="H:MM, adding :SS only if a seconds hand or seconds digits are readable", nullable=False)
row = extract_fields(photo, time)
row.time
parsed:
2:50
